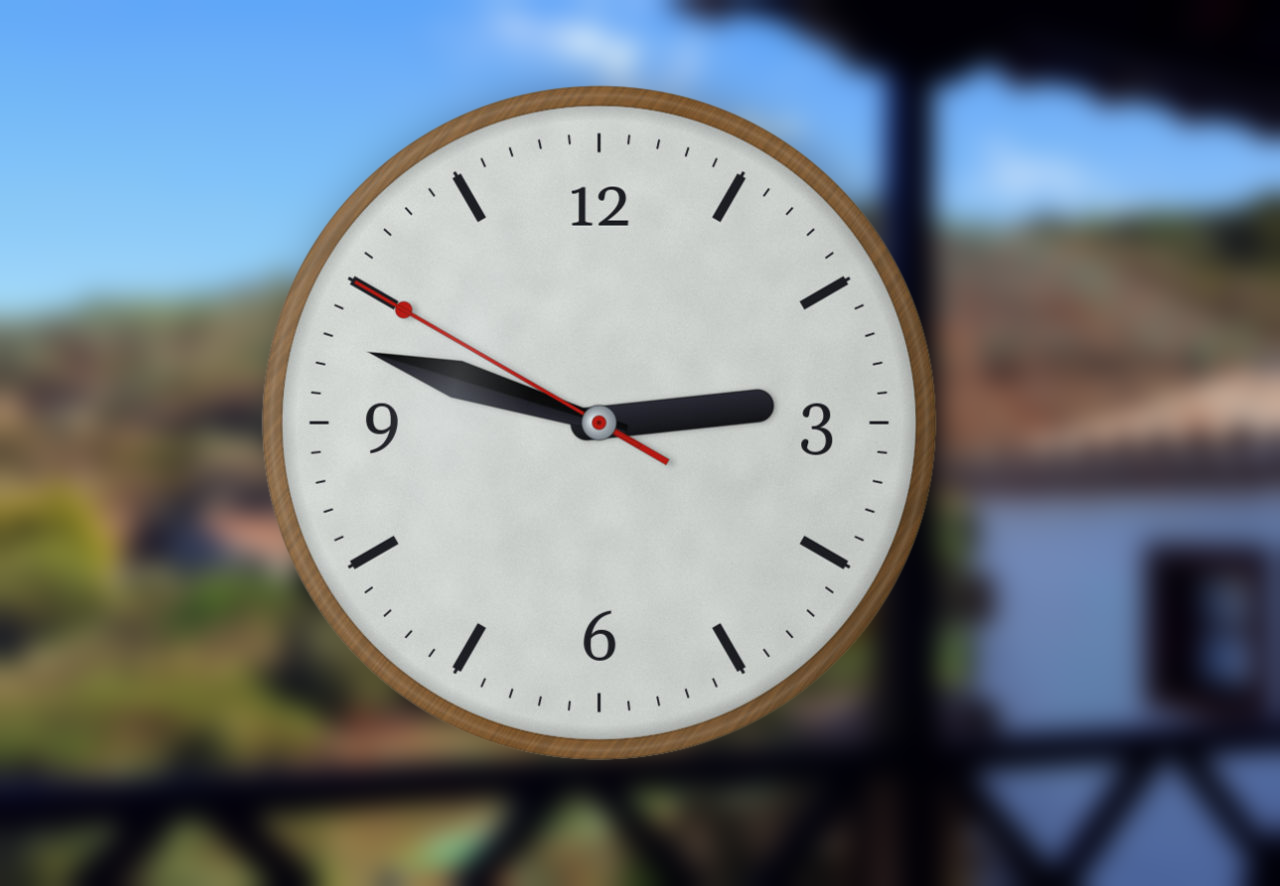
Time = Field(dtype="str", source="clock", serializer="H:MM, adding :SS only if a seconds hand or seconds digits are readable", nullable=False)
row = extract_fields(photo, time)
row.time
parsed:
2:47:50
